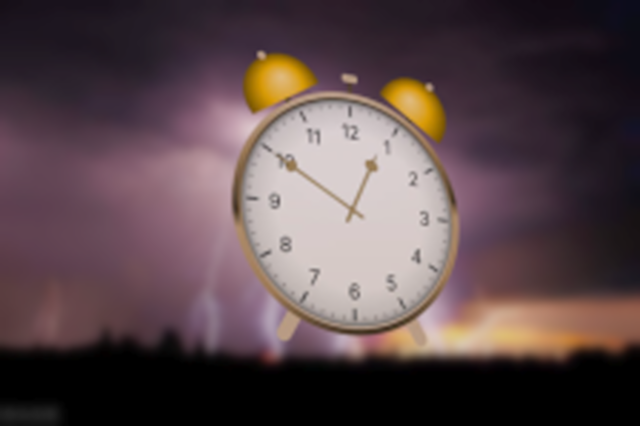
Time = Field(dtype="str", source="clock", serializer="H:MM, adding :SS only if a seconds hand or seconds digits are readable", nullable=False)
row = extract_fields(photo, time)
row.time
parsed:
12:50
